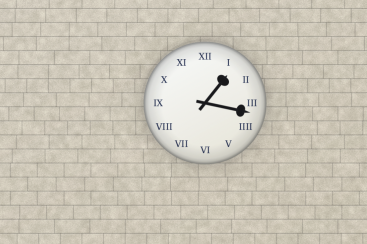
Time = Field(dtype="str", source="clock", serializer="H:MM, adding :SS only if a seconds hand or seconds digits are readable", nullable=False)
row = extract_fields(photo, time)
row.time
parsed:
1:17
